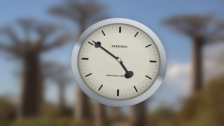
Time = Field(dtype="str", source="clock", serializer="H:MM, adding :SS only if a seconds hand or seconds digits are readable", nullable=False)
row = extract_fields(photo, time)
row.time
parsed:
4:51
